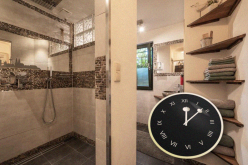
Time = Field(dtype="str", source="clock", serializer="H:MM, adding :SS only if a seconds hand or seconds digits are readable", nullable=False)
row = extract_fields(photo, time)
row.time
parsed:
12:08
